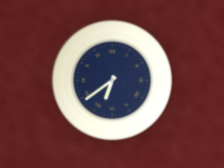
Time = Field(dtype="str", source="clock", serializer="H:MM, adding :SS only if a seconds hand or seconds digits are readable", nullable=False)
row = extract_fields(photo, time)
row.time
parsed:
6:39
